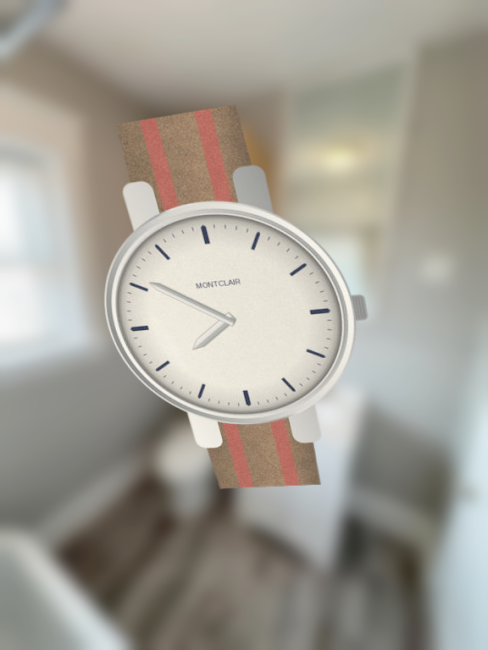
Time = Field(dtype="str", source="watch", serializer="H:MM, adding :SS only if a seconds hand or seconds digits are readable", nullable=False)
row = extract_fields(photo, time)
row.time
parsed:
7:51
